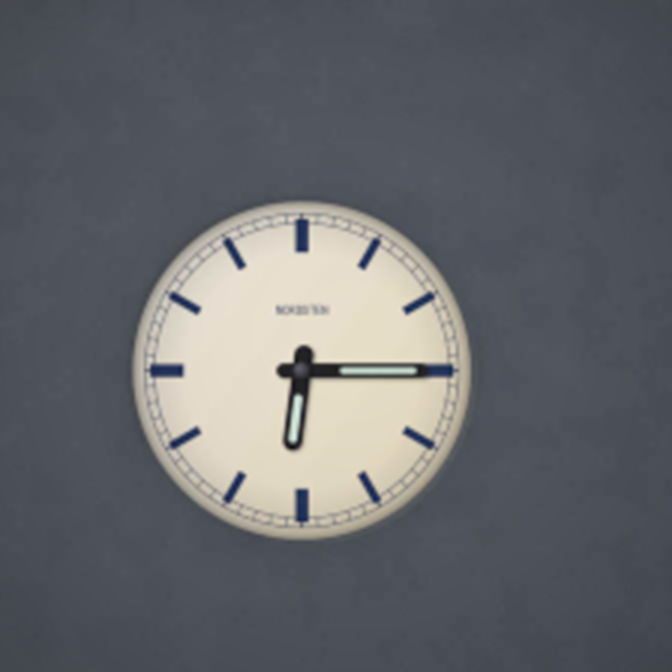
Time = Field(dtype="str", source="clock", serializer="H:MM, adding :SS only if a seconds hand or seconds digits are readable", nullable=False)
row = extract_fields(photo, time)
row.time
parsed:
6:15
